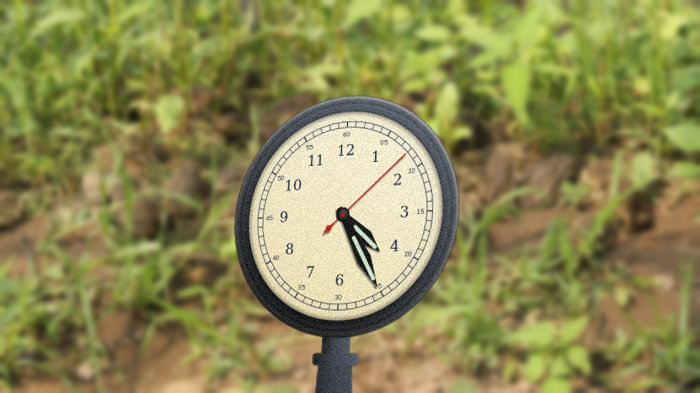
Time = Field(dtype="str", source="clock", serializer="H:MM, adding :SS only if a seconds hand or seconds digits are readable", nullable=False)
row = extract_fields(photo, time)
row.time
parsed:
4:25:08
